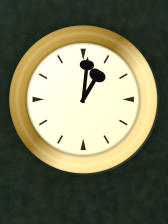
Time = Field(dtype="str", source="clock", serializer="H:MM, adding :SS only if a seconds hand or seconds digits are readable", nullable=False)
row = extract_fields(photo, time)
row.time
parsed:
1:01
